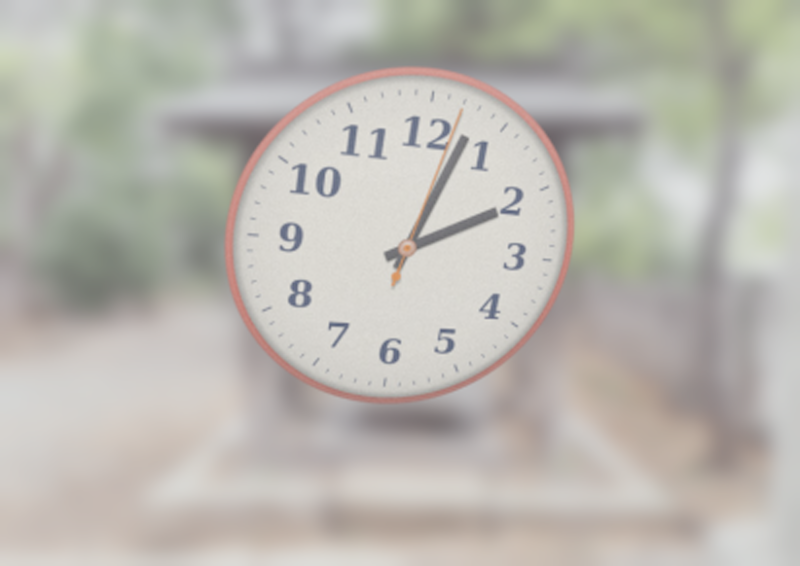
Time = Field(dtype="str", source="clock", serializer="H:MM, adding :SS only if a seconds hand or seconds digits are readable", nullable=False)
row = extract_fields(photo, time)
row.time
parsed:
2:03:02
